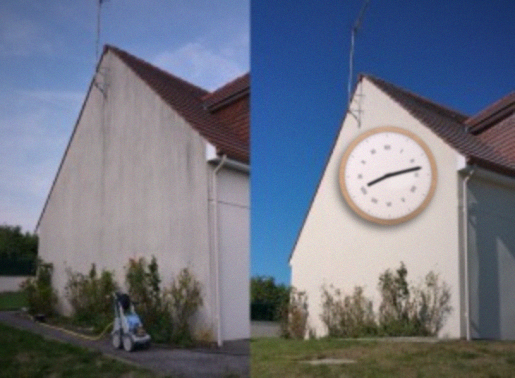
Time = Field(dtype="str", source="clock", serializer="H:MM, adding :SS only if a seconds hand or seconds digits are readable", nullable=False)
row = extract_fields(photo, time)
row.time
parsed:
8:13
